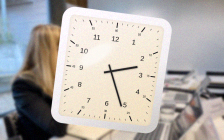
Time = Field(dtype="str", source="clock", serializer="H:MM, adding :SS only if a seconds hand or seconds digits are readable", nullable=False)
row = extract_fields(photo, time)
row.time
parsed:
2:26
